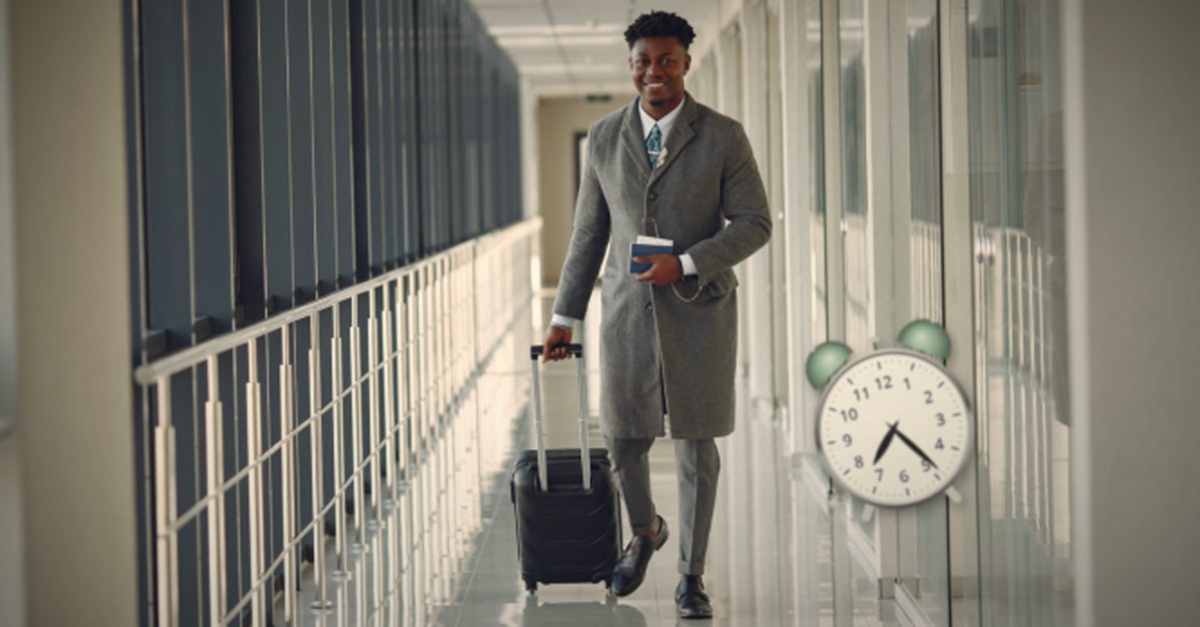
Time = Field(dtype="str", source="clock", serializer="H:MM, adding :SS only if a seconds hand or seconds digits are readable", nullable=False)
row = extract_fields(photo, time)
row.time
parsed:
7:24
